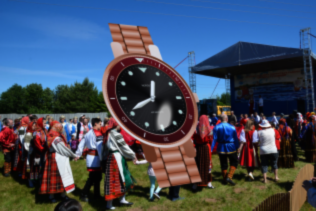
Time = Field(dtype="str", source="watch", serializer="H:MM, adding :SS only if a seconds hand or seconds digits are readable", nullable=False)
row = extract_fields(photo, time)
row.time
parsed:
12:41
